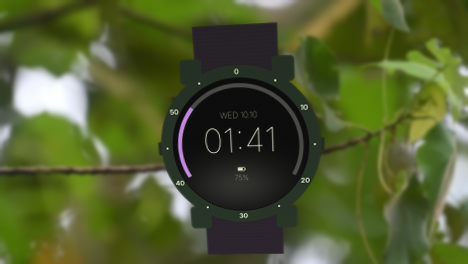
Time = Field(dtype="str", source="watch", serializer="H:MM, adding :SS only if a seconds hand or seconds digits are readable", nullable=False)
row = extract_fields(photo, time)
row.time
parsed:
1:41
